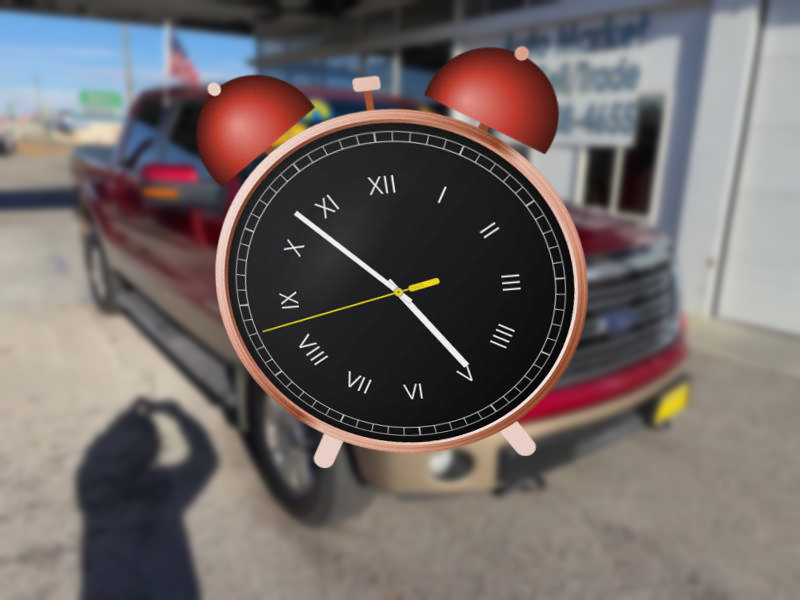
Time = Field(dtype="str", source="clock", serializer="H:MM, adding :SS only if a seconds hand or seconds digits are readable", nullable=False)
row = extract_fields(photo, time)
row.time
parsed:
4:52:43
